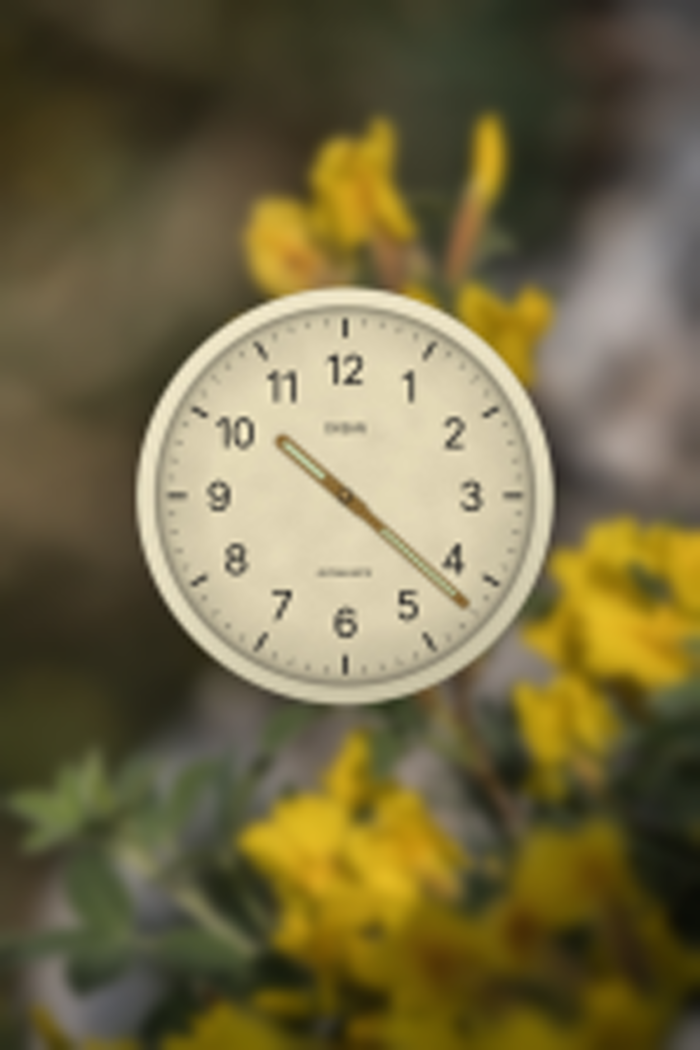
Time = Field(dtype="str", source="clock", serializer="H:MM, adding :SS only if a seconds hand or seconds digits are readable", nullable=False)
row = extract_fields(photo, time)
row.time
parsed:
10:22
